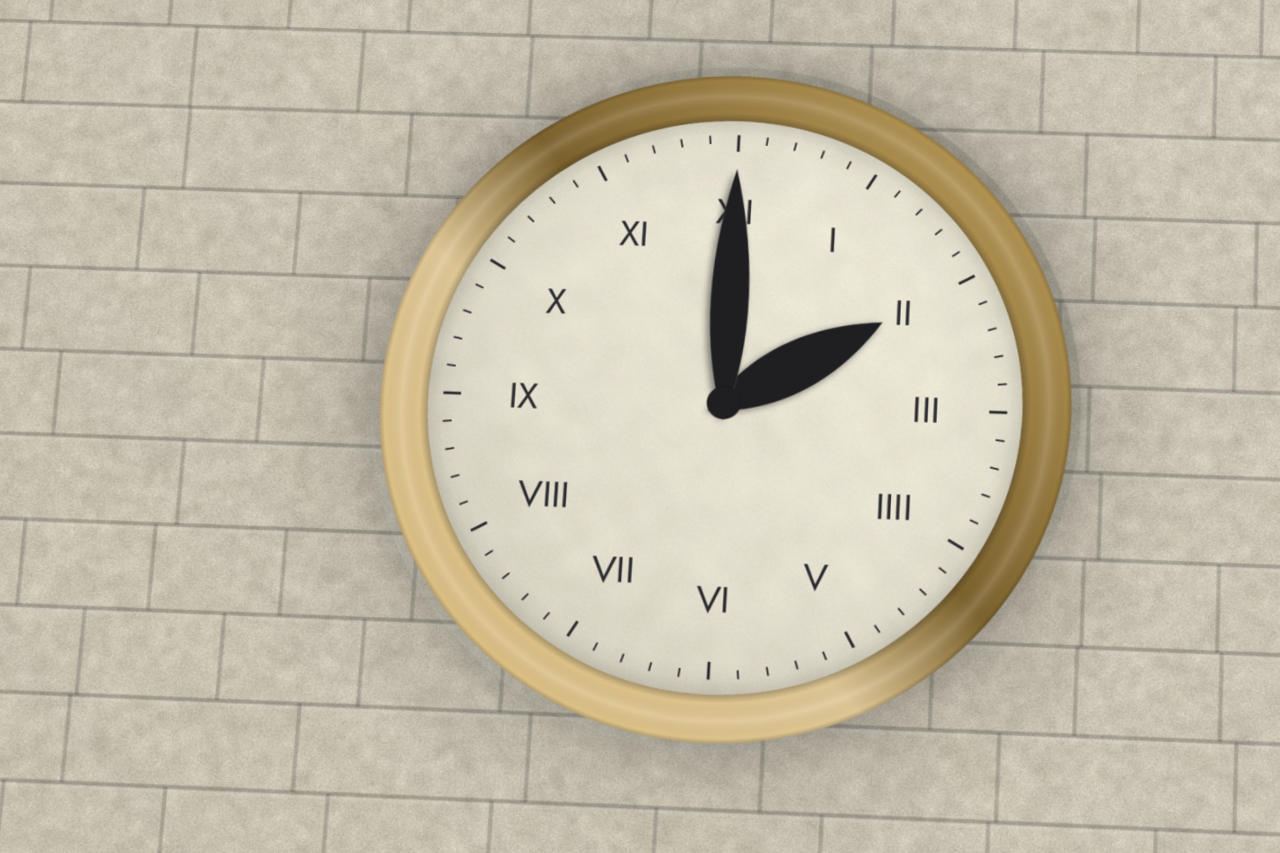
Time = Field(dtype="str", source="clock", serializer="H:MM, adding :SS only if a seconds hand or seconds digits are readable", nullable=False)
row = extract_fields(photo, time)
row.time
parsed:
2:00
